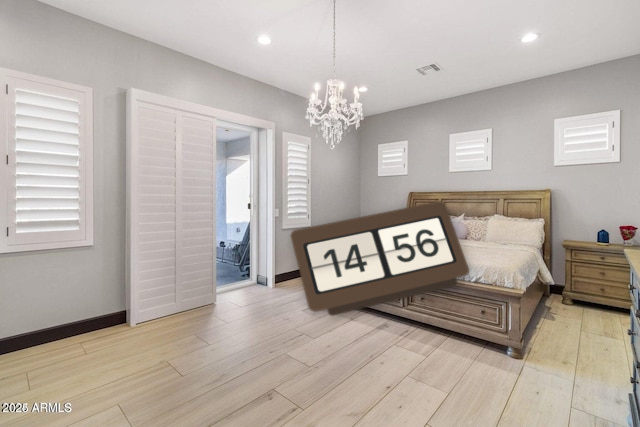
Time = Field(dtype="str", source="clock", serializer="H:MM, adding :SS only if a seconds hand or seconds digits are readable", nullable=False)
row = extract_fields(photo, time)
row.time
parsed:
14:56
